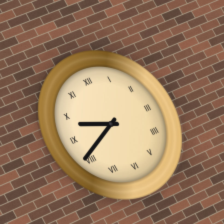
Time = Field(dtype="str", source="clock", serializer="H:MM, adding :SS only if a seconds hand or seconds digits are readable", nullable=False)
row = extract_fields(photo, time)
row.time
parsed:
9:41
